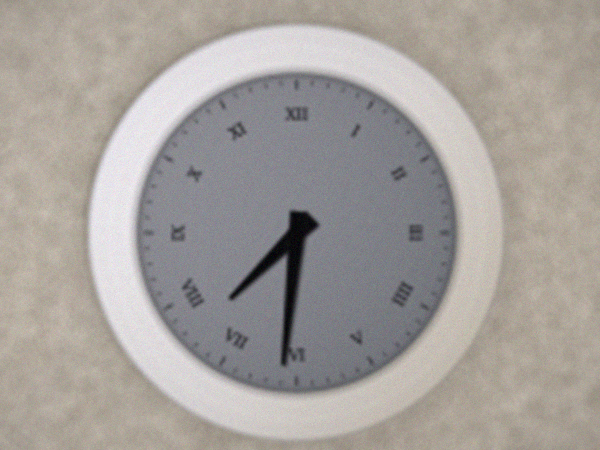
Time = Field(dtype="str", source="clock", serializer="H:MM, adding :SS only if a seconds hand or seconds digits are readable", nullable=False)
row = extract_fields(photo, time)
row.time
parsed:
7:31
